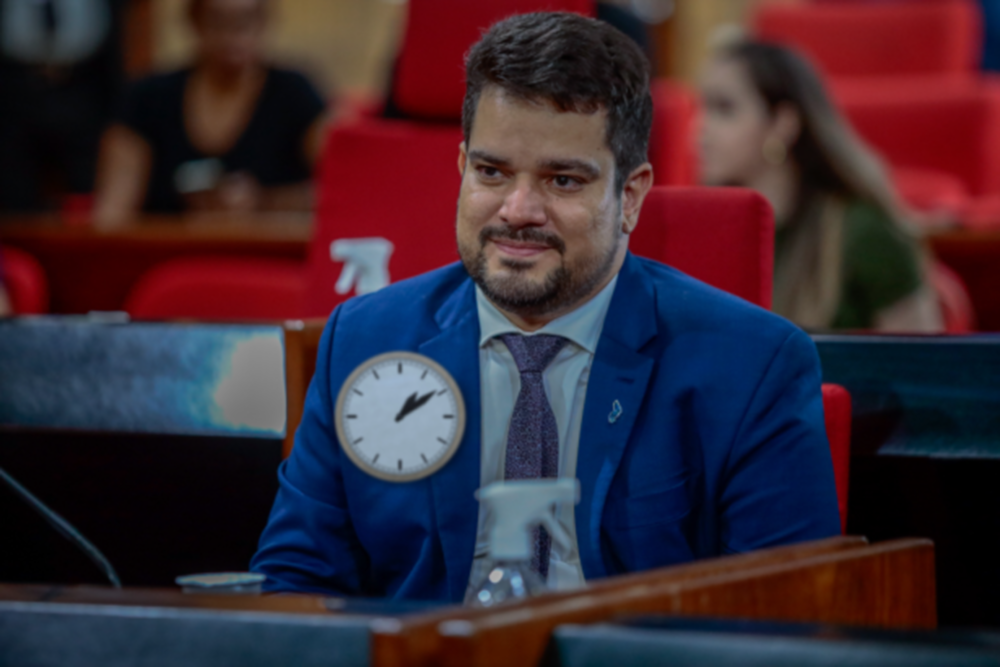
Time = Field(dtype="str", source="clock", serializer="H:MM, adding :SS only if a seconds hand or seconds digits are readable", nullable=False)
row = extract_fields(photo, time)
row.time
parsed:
1:09
